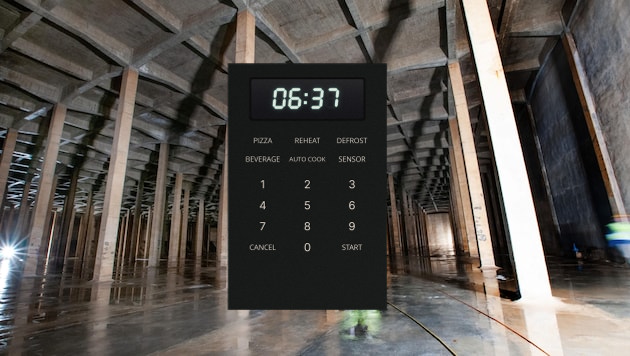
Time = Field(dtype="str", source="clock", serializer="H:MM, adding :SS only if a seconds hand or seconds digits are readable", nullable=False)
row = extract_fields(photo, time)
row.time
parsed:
6:37
